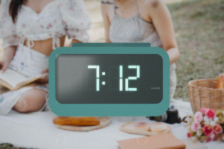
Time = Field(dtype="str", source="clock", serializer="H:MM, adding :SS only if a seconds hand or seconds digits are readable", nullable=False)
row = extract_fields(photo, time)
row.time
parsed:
7:12
